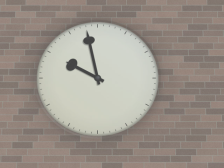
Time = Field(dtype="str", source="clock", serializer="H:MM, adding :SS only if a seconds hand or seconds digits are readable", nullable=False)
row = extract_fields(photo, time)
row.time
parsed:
9:58
